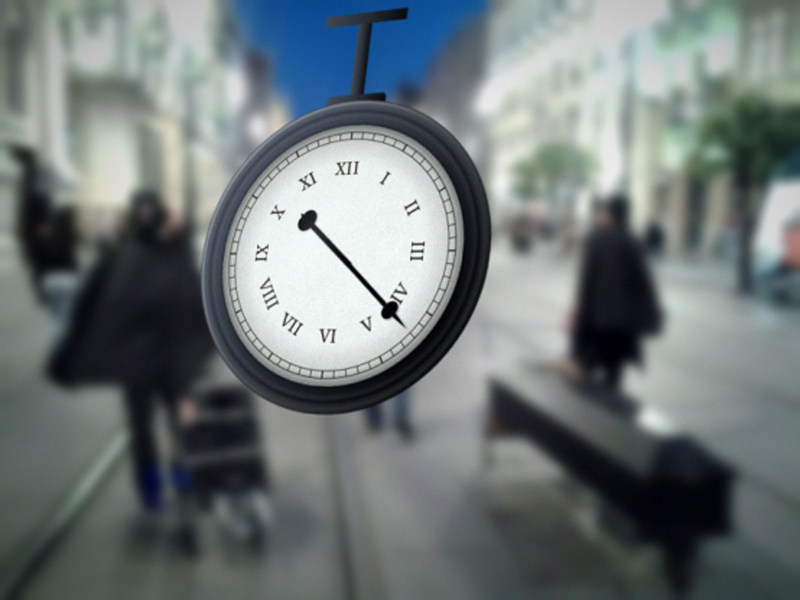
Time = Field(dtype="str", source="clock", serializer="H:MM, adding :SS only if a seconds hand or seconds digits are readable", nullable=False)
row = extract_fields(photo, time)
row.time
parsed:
10:22
